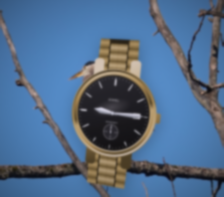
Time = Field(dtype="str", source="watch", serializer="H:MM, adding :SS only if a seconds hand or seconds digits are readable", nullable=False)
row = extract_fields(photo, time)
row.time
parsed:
9:15
